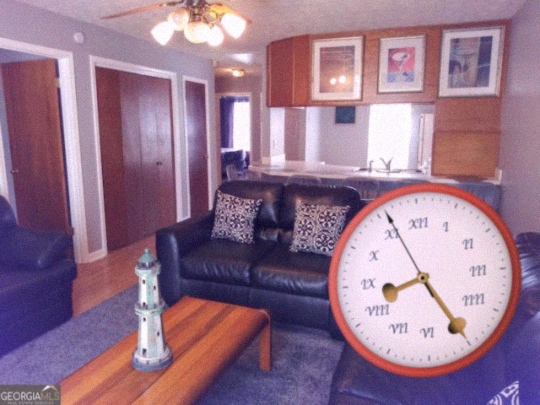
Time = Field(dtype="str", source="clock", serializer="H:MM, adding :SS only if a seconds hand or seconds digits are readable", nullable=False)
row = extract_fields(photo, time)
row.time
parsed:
8:24:56
